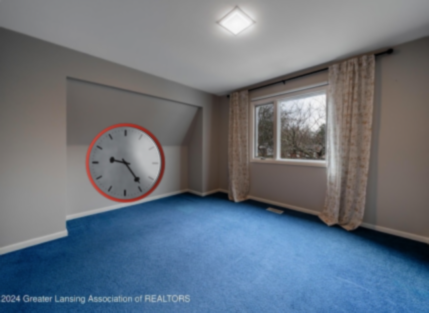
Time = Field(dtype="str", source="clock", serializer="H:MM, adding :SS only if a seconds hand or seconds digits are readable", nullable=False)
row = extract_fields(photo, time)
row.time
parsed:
9:24
